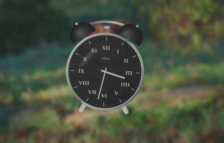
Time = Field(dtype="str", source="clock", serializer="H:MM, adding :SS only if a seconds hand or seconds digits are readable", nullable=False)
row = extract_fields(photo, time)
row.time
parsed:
3:32
